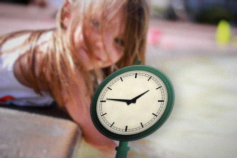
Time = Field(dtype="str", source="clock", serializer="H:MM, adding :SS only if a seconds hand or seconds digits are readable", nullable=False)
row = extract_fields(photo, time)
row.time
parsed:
1:46
